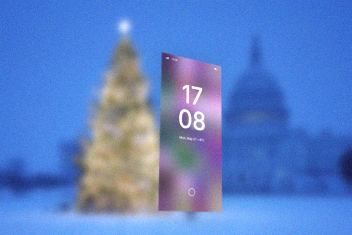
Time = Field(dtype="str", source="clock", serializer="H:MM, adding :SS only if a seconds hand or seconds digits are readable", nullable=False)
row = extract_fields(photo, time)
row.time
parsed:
17:08
